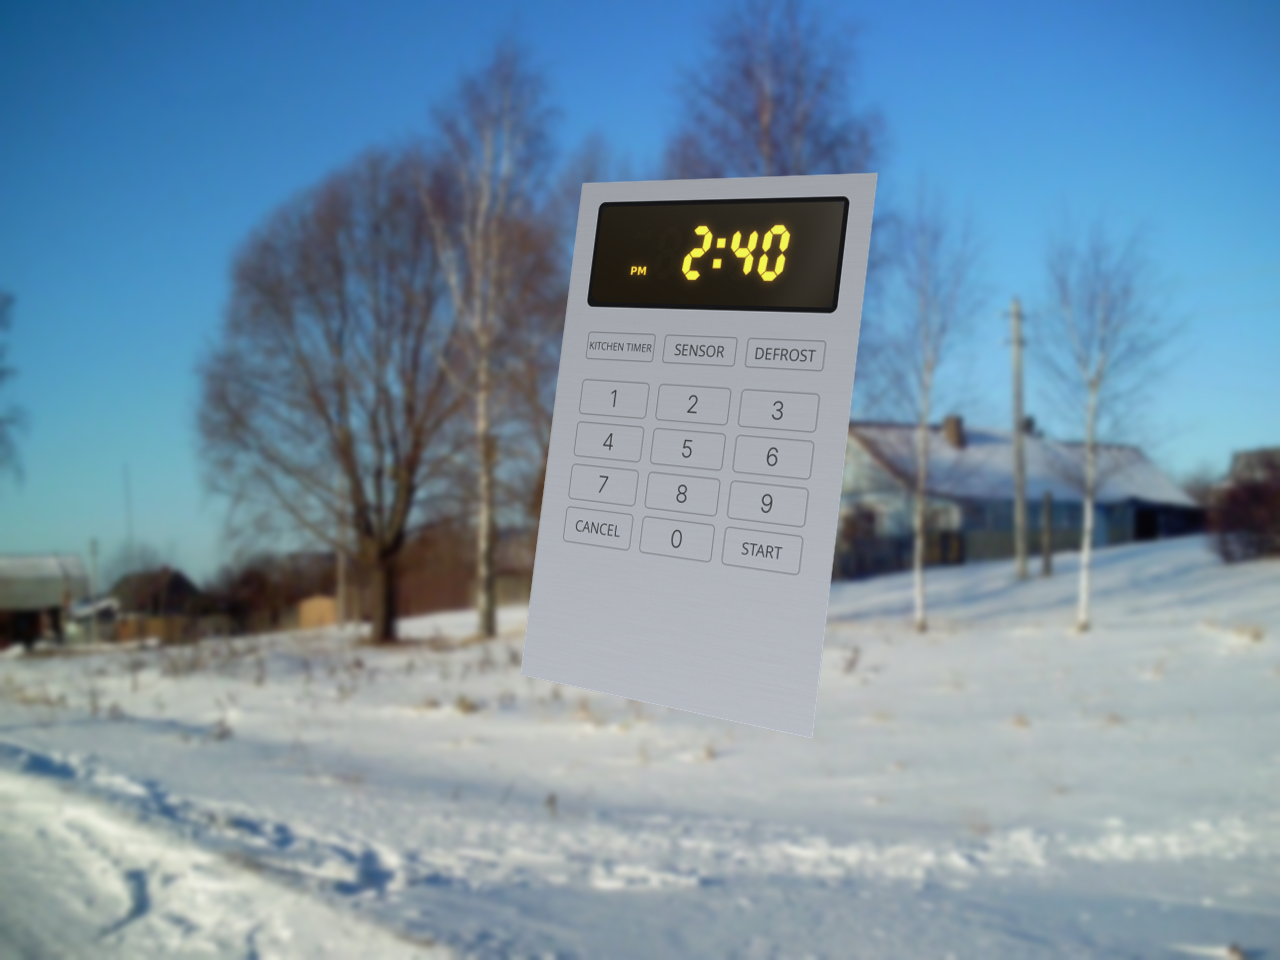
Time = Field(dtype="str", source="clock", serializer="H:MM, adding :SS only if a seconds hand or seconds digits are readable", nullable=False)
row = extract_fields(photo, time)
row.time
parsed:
2:40
